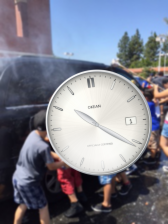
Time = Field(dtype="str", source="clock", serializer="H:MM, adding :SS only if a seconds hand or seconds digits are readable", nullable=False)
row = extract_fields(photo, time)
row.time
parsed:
10:21
